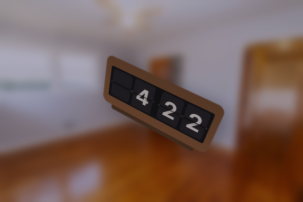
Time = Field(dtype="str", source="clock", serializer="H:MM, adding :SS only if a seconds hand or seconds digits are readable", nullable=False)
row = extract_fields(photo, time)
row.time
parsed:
4:22
